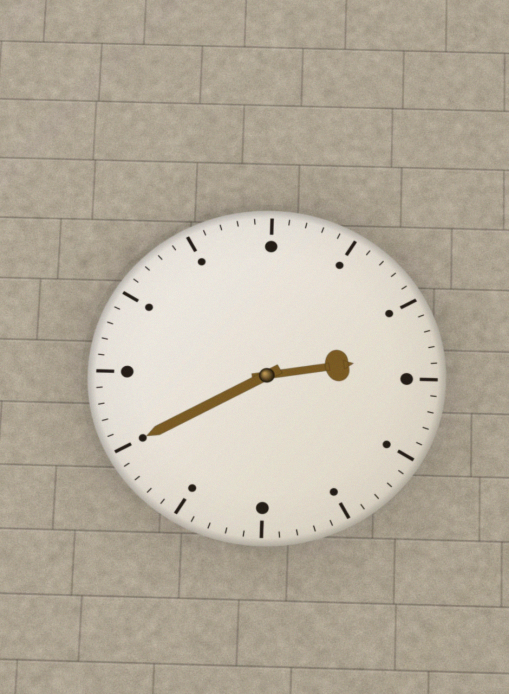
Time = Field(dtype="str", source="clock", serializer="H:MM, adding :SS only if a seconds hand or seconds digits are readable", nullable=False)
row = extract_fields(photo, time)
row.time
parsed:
2:40
